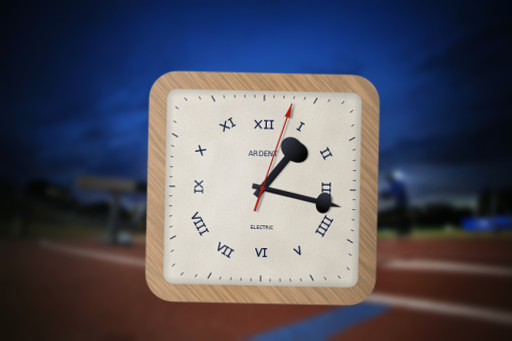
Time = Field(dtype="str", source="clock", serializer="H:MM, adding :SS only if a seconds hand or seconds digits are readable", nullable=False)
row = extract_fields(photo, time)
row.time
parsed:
1:17:03
